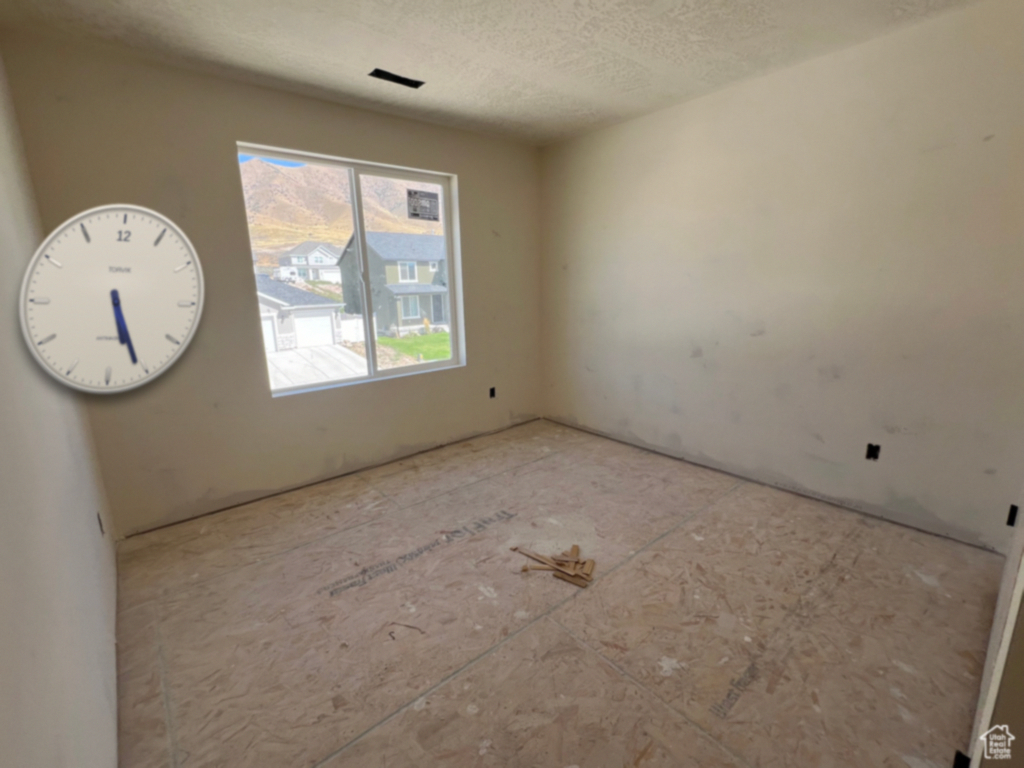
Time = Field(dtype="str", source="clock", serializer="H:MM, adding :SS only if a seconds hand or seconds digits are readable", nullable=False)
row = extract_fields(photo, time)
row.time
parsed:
5:26
